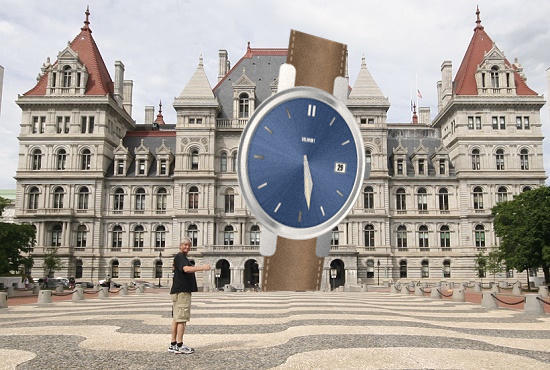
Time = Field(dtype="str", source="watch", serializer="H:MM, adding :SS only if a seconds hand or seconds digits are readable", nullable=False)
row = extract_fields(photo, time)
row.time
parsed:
5:28
